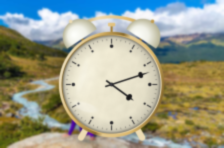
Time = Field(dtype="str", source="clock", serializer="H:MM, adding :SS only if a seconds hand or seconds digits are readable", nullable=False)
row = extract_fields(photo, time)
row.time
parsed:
4:12
